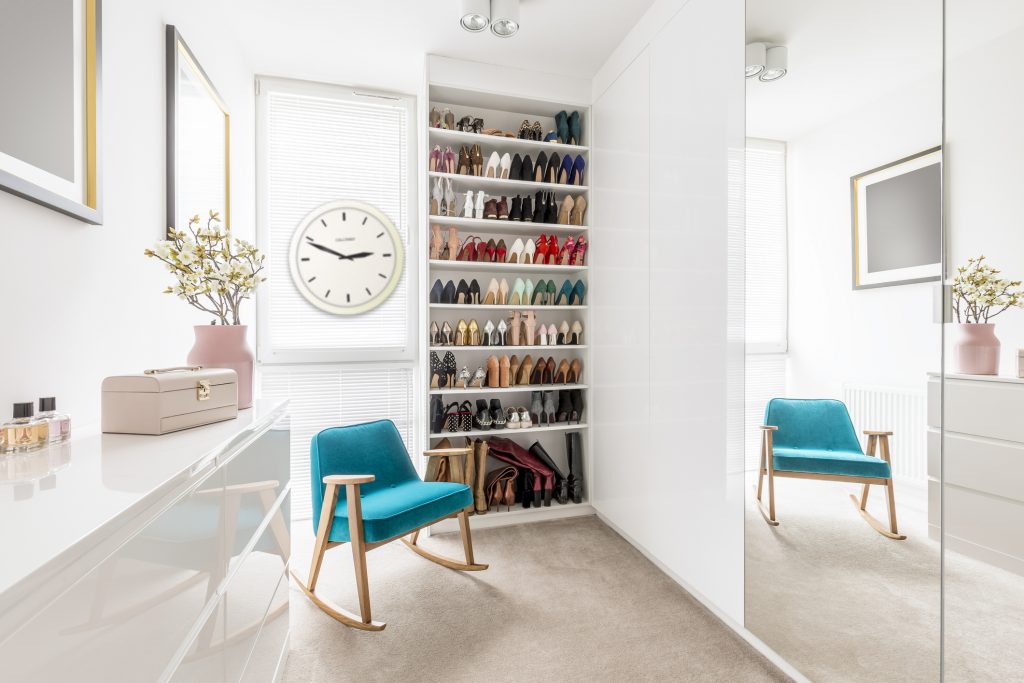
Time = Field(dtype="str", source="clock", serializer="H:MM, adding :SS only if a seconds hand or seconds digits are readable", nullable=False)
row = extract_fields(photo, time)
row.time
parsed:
2:49
